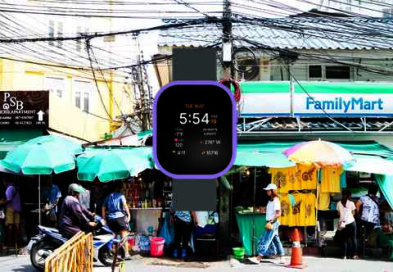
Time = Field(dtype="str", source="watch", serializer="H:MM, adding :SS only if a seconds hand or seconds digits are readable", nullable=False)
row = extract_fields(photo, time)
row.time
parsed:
5:54
